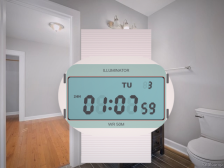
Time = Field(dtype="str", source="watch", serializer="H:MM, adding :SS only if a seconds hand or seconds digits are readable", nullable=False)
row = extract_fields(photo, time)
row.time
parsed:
1:07:59
